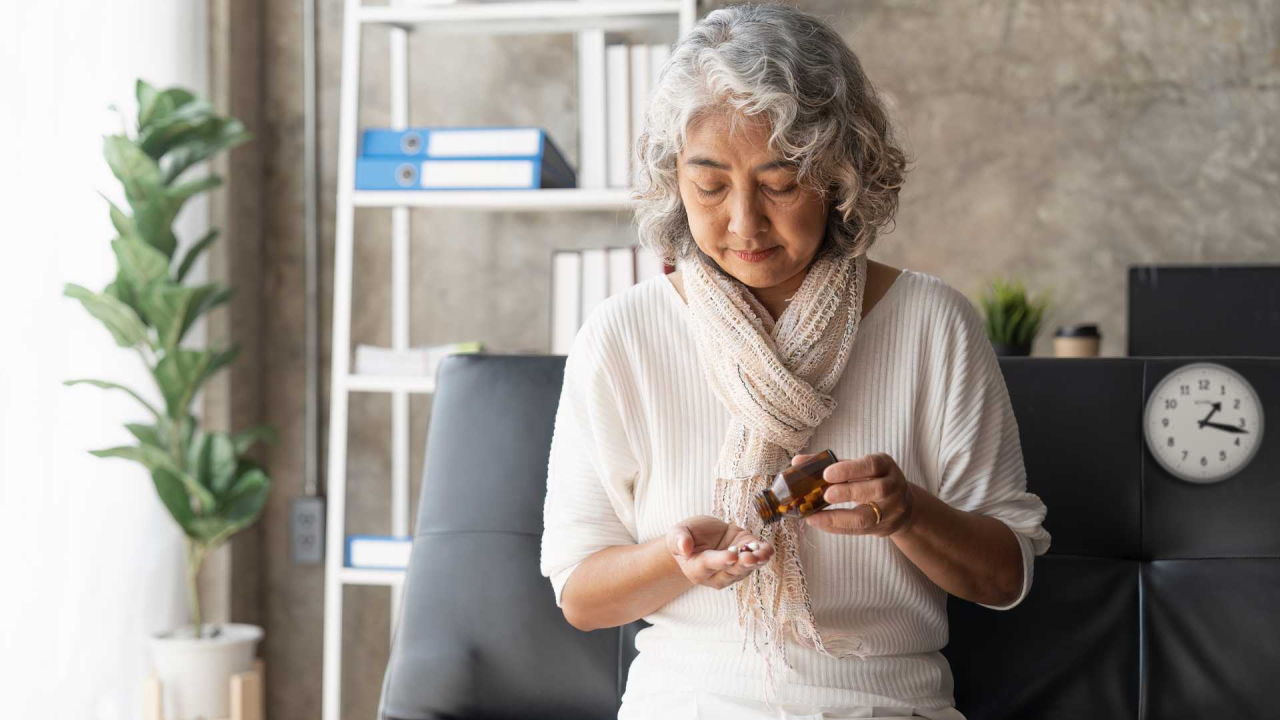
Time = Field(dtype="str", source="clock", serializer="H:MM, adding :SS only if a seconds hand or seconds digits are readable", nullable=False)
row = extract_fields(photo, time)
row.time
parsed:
1:17
